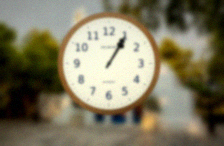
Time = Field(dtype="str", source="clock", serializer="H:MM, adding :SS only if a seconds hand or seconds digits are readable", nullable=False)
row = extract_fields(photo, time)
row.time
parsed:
1:05
